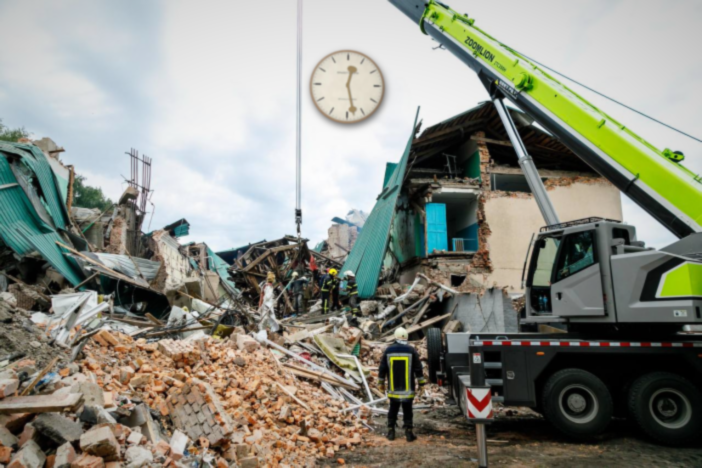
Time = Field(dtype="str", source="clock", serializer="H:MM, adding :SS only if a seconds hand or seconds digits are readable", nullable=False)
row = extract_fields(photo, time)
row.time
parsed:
12:28
